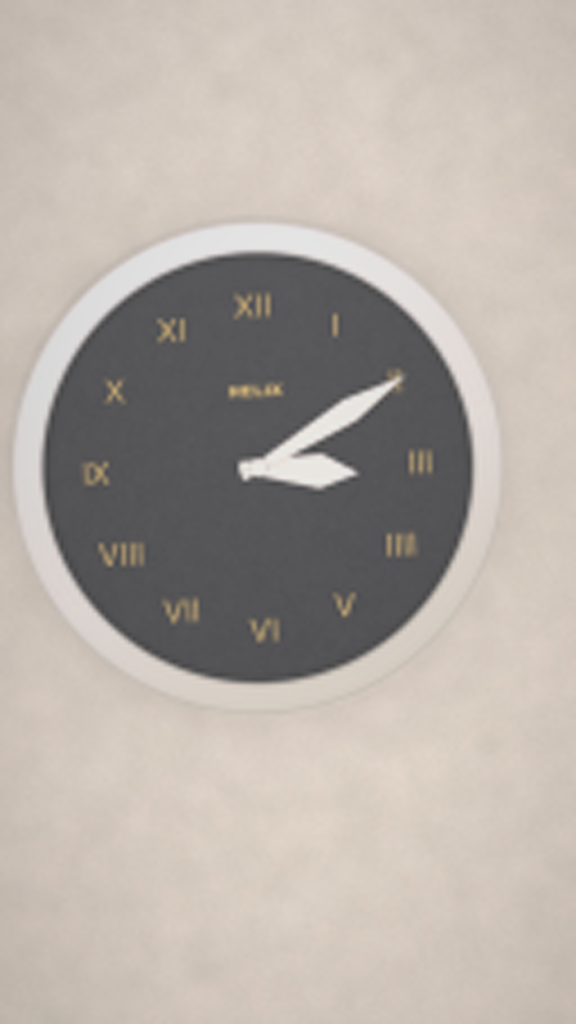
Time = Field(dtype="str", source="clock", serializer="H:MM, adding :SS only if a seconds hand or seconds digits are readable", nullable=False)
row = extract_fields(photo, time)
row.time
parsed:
3:10
